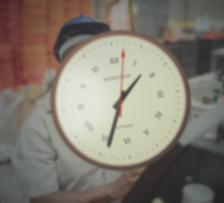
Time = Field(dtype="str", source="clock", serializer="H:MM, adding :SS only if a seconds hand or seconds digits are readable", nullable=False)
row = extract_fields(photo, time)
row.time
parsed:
1:34:02
